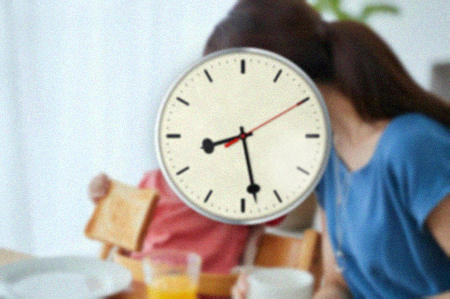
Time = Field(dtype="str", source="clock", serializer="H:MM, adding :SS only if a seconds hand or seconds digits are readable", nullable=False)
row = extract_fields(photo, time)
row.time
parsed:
8:28:10
